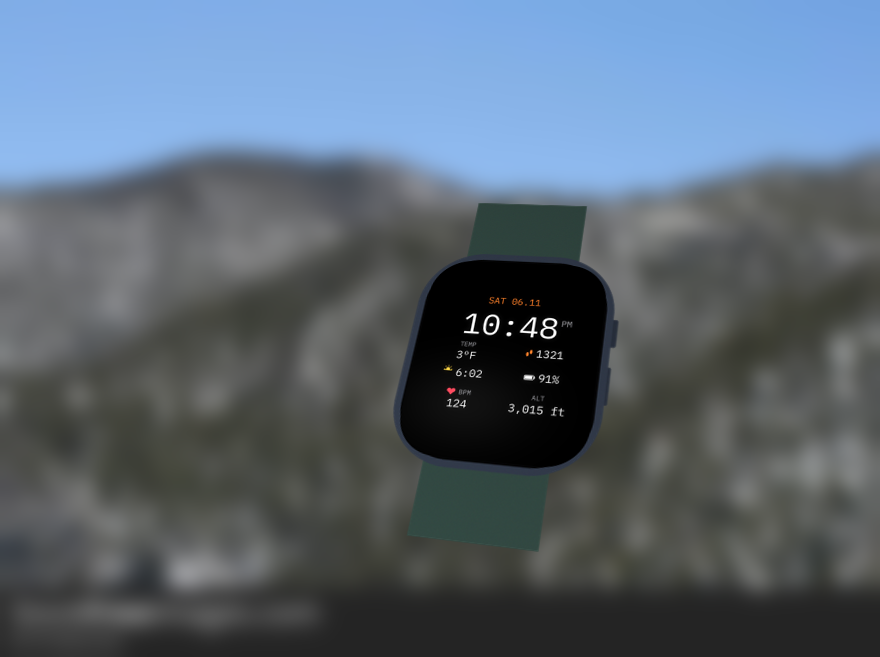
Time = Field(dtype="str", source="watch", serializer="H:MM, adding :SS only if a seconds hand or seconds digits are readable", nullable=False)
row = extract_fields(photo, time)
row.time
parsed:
10:48
